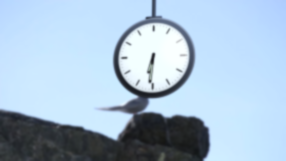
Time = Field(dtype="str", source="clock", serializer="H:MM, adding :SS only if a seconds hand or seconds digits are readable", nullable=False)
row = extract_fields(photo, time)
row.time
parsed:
6:31
